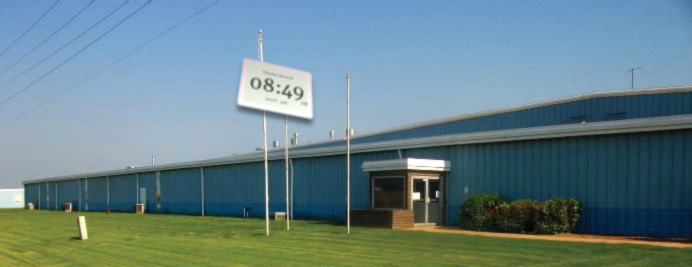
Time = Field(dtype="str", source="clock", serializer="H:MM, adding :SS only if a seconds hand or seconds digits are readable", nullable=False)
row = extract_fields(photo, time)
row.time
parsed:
8:49
